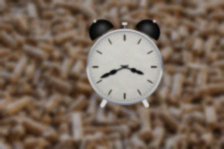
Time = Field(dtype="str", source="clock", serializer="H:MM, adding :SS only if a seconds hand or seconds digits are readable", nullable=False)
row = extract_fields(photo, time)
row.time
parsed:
3:41
